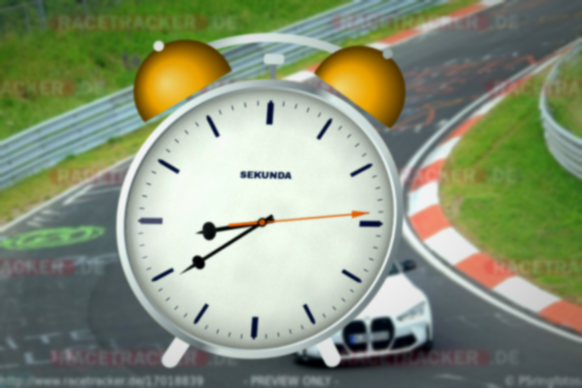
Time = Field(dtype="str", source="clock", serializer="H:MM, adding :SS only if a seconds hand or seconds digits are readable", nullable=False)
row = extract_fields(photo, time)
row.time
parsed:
8:39:14
